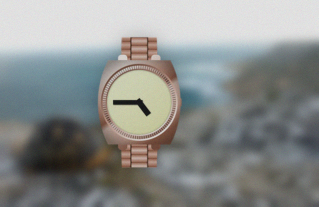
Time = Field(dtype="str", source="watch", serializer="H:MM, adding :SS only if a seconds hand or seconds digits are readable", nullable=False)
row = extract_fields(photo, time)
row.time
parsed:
4:45
